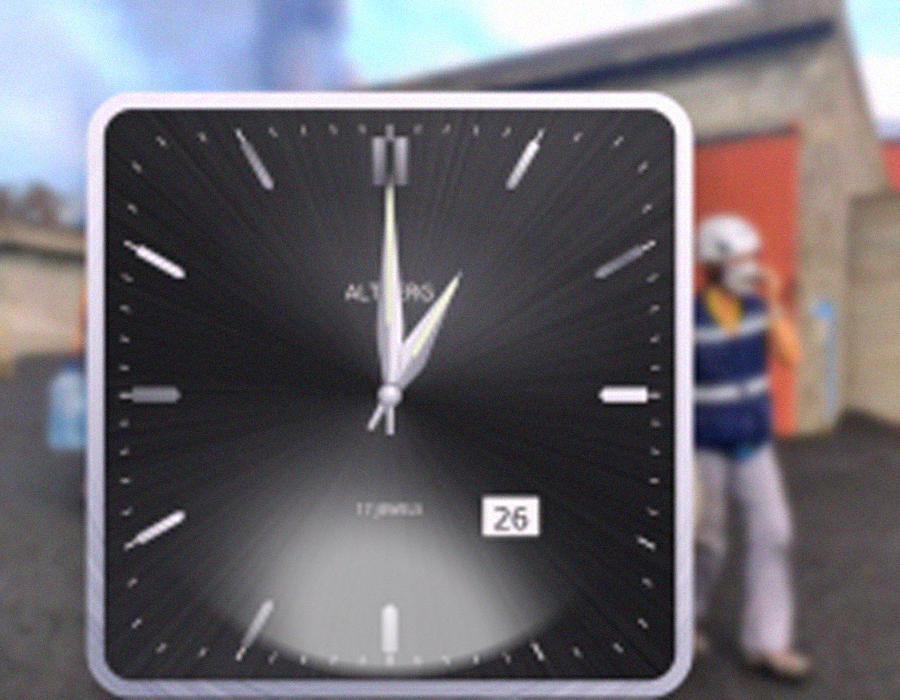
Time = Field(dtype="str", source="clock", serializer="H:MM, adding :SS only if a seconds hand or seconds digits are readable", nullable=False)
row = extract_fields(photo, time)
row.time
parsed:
1:00
